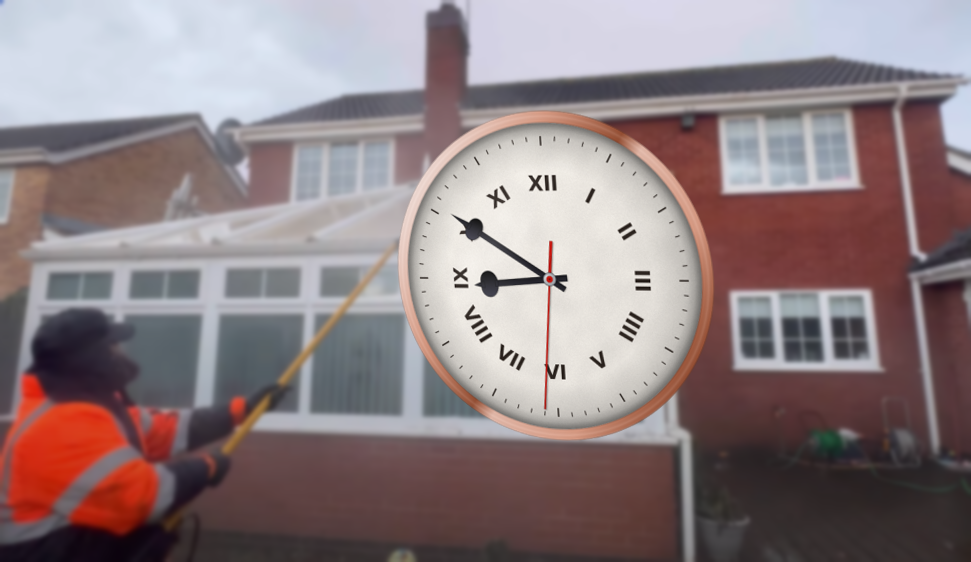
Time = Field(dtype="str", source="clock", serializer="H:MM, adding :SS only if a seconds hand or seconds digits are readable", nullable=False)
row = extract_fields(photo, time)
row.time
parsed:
8:50:31
